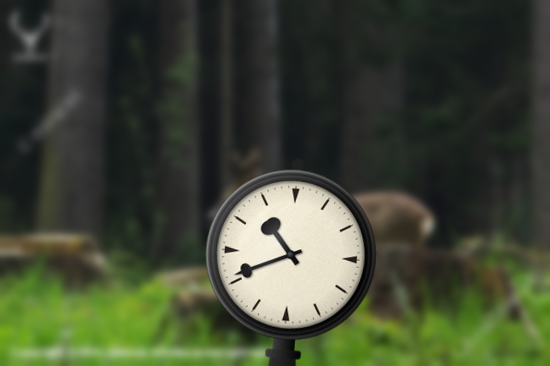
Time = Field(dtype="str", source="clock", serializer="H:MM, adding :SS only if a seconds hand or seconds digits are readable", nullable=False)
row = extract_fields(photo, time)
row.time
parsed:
10:41
